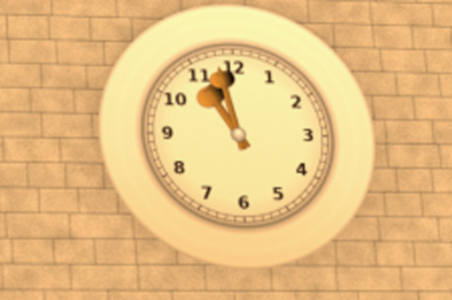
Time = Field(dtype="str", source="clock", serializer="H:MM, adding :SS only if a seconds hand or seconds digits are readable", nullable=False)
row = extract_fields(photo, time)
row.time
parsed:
10:58
